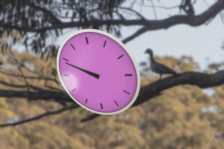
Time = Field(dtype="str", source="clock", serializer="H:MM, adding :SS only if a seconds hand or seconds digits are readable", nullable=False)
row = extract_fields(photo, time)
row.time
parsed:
9:49
